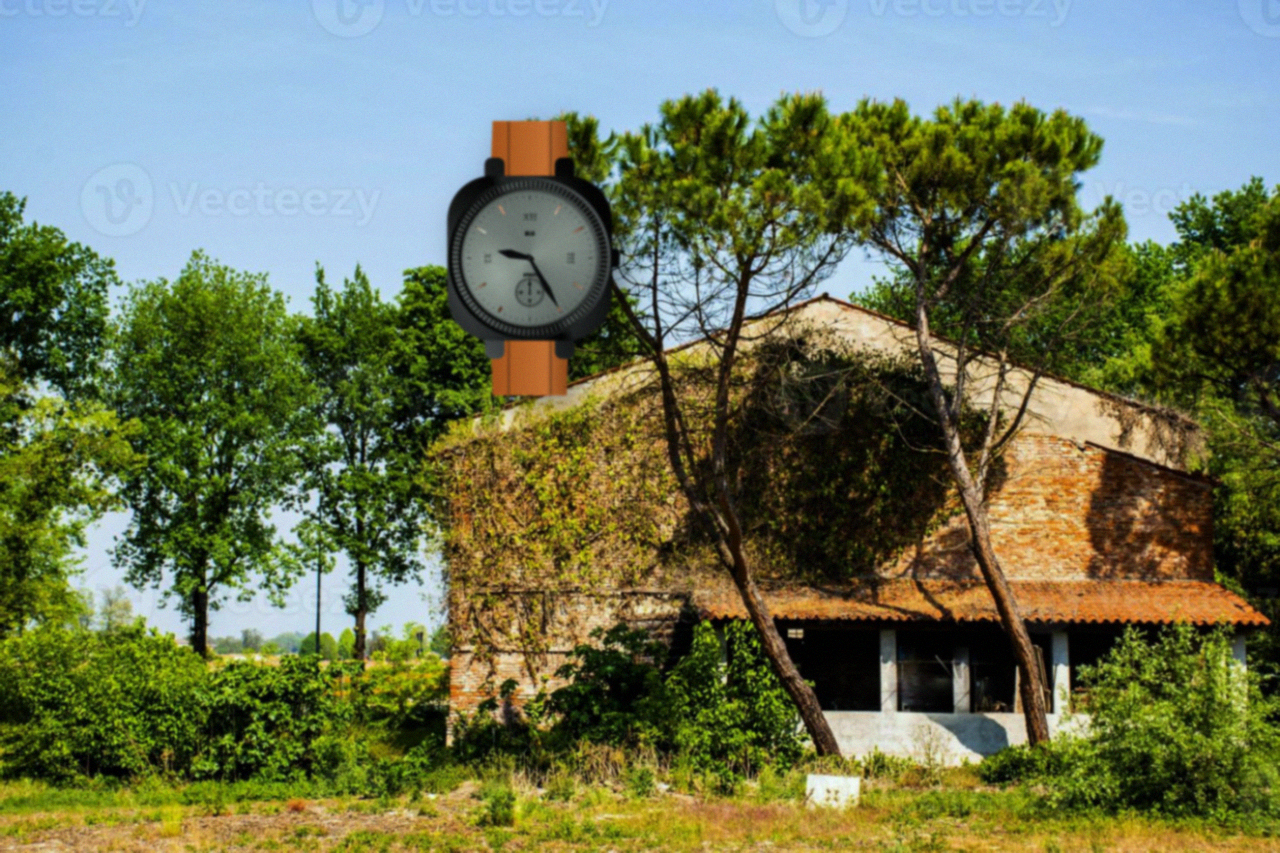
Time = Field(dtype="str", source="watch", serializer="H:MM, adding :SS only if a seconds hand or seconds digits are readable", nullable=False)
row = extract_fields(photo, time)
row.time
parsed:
9:25
